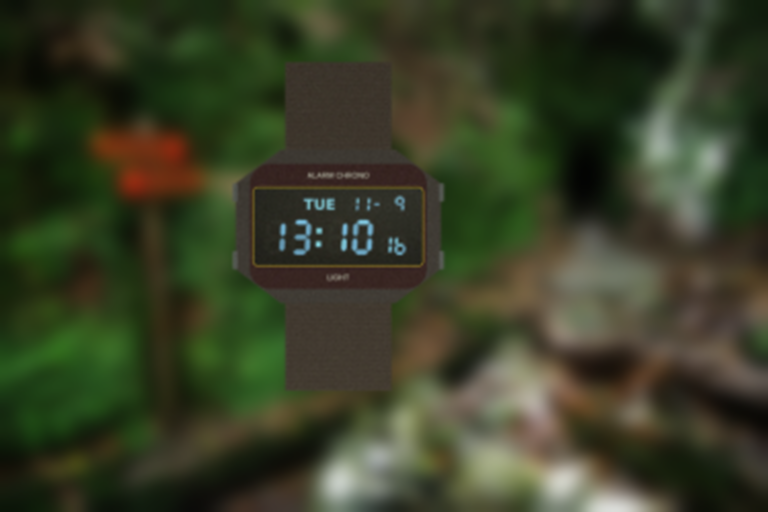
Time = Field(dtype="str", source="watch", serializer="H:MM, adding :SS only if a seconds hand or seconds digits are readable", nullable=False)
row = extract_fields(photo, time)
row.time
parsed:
13:10:16
